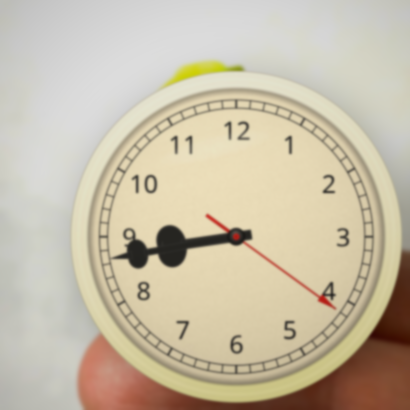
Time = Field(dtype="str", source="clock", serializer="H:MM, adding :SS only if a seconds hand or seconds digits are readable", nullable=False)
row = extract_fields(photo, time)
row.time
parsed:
8:43:21
